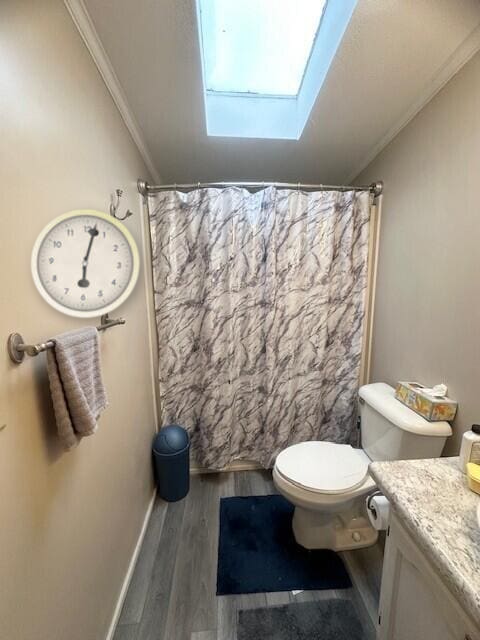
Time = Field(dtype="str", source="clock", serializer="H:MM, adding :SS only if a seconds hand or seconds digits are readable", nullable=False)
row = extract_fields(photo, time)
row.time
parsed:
6:02
